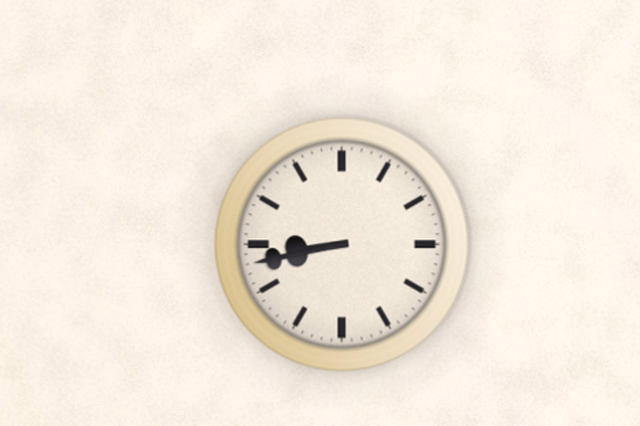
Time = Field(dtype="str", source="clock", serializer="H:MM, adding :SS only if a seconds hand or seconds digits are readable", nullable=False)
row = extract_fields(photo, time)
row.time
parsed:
8:43
